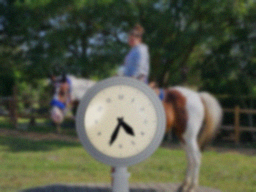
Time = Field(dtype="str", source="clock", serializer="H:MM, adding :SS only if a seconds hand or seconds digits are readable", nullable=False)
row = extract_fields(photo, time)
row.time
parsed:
4:34
